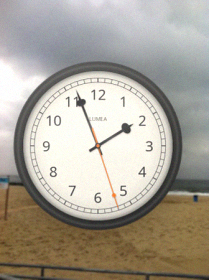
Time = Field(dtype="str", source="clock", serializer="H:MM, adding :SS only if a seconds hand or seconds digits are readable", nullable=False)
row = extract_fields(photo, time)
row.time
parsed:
1:56:27
